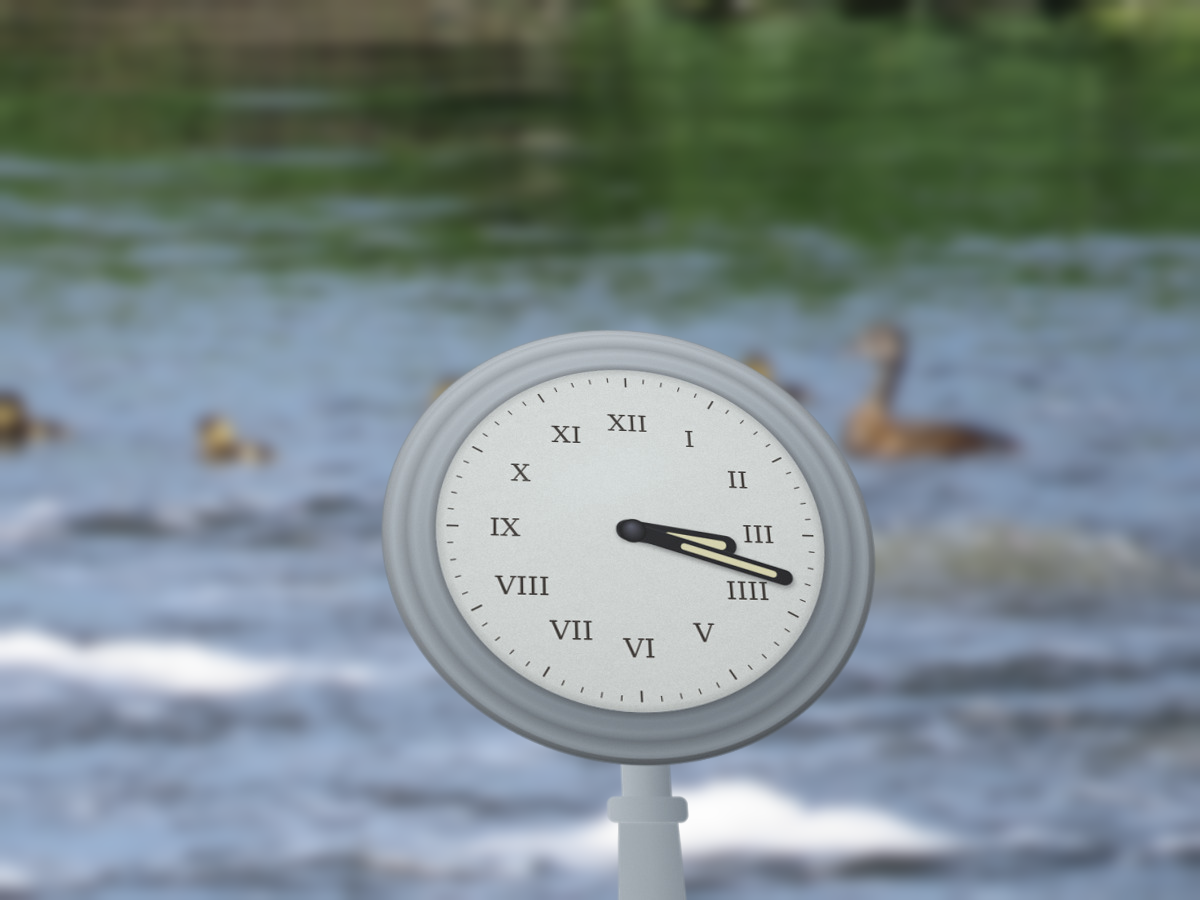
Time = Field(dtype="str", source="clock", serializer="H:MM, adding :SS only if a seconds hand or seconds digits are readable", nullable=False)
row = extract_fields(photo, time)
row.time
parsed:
3:18
